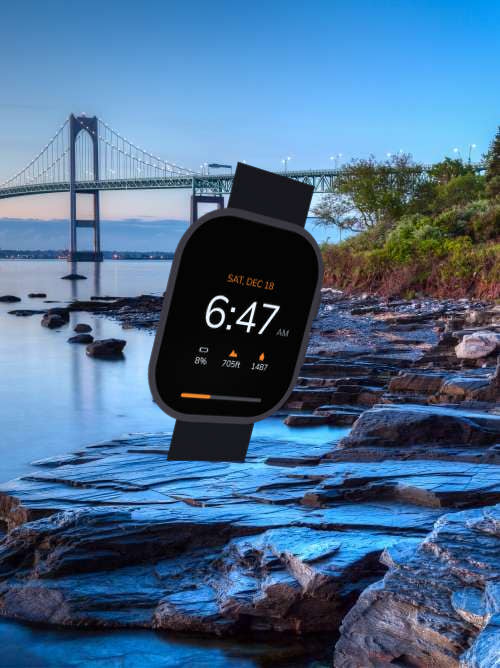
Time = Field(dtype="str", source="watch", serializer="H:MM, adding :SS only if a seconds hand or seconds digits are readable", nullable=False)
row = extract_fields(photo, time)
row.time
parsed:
6:47
